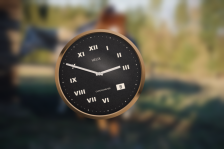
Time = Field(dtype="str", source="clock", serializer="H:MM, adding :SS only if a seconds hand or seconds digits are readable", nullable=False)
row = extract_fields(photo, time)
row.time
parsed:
2:50
